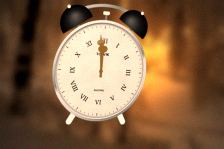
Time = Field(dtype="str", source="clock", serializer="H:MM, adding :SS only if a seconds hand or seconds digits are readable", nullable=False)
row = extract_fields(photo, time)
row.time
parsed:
11:59
